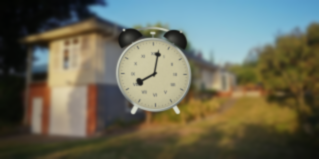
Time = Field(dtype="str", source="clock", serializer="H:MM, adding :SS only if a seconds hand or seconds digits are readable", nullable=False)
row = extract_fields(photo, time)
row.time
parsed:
8:02
